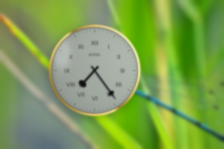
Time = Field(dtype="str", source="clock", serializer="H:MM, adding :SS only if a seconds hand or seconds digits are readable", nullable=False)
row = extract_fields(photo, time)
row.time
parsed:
7:24
